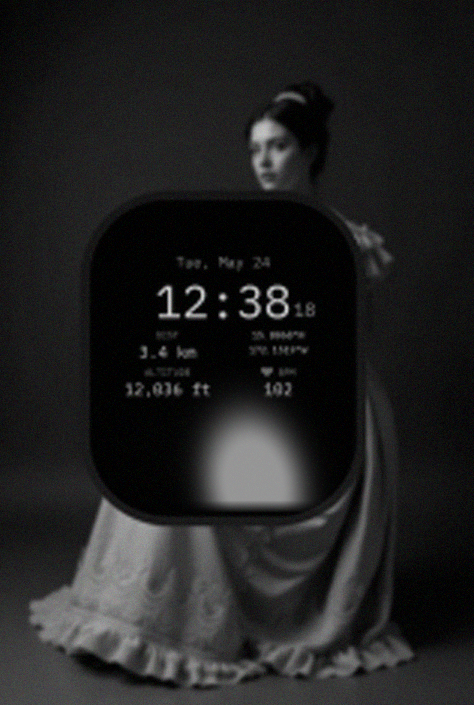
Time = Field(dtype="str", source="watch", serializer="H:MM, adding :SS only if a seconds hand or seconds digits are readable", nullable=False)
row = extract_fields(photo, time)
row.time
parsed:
12:38
